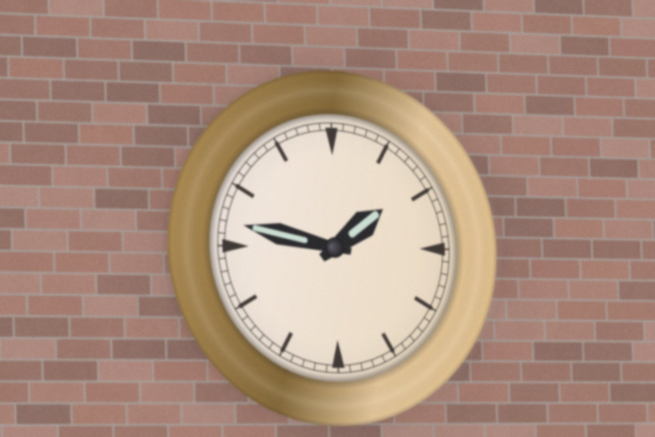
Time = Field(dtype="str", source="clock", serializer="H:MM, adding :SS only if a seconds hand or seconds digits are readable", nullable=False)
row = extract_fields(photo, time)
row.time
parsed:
1:47
